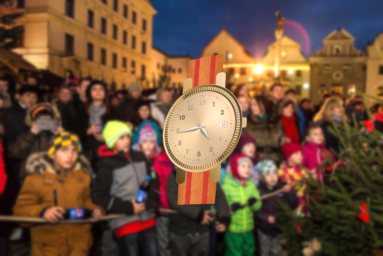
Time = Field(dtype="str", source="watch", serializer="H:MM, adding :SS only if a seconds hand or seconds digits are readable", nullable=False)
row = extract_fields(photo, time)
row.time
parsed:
4:44
